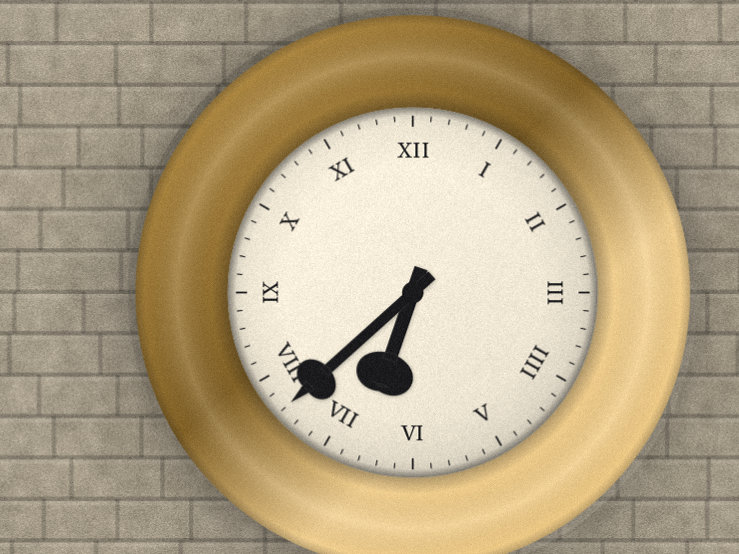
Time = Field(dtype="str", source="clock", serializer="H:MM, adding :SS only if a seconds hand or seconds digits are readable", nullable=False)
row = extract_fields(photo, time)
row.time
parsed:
6:38
